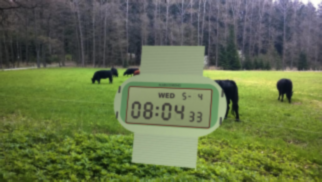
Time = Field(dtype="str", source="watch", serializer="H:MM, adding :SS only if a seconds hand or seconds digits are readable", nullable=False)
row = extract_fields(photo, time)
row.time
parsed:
8:04:33
